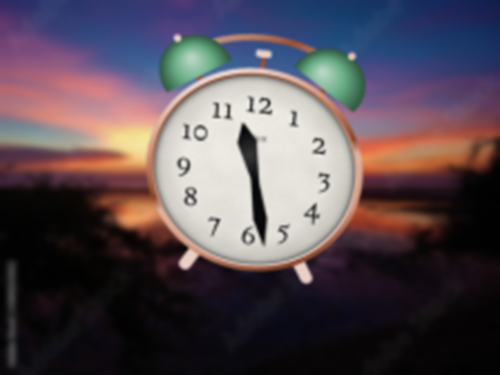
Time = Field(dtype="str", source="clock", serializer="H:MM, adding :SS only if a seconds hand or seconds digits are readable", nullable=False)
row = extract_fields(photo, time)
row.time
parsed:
11:28
